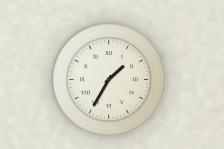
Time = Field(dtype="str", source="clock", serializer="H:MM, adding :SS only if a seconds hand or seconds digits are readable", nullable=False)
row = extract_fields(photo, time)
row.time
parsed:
1:35
